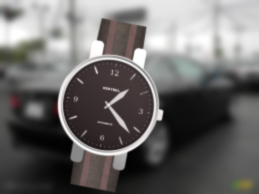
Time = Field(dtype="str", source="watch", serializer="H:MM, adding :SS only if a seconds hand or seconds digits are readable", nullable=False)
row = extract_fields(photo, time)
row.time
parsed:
1:22
